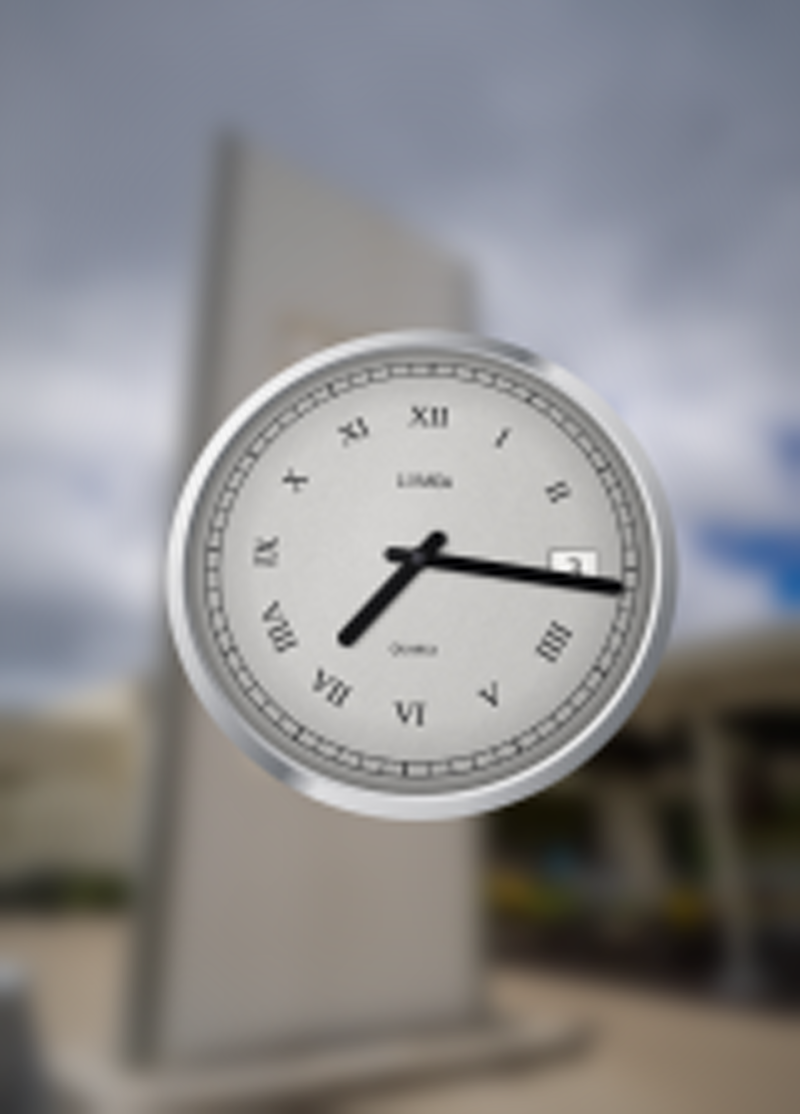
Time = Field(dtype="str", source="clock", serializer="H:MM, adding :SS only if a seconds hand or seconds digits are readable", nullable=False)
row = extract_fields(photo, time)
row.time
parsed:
7:16
